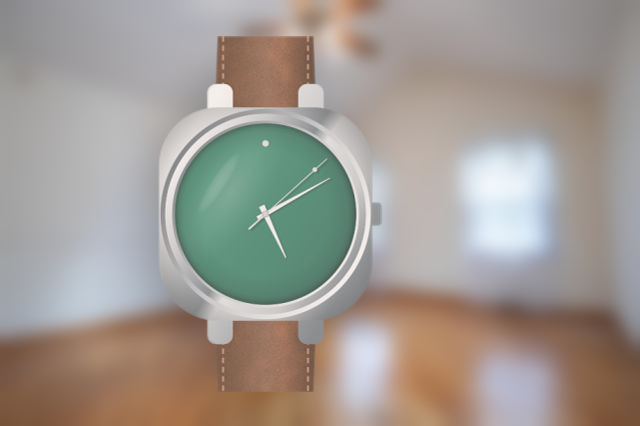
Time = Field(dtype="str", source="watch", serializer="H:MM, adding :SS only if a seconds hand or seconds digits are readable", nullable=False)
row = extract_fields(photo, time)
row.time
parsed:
5:10:08
